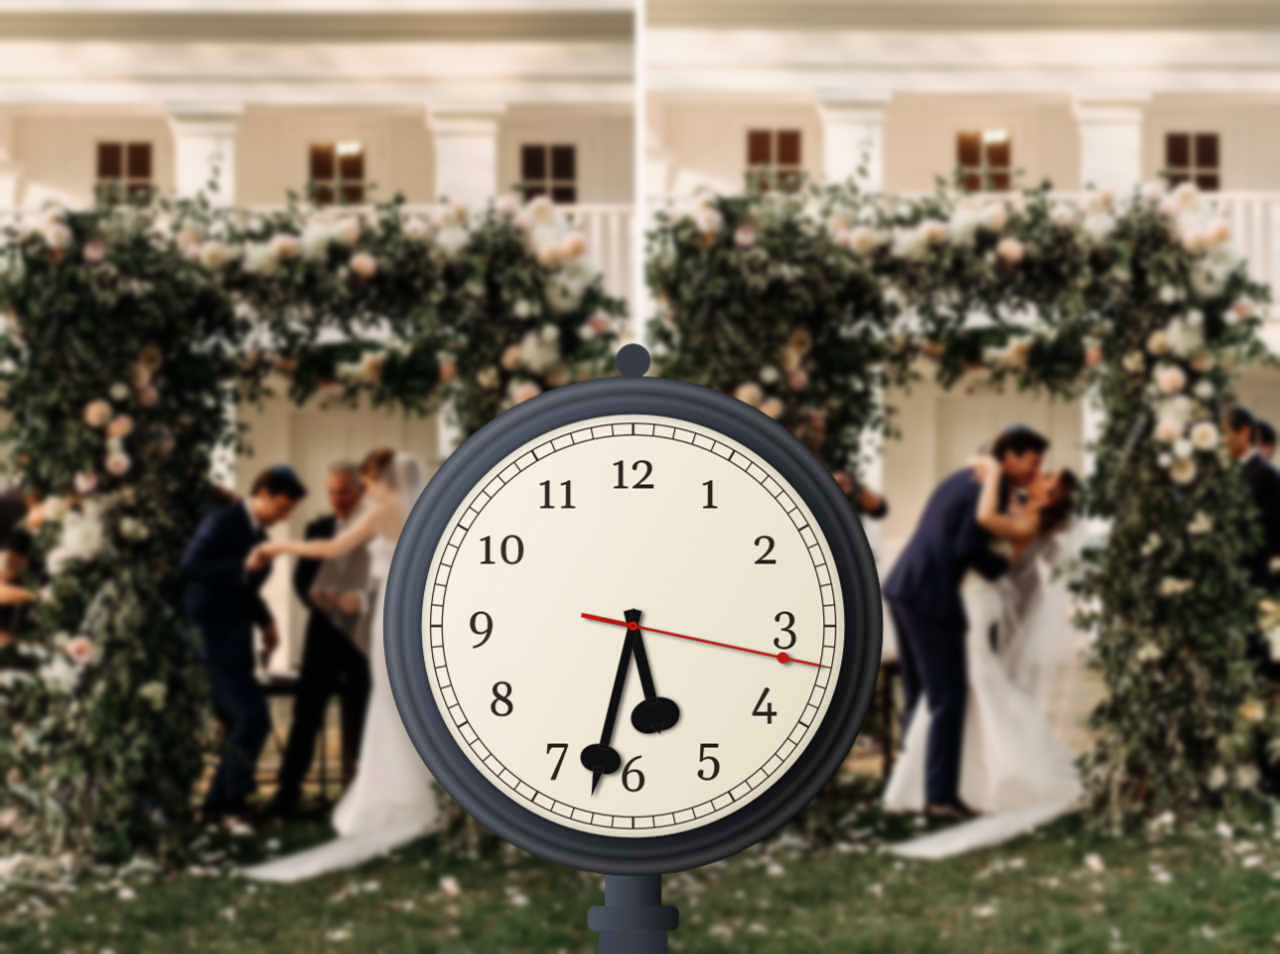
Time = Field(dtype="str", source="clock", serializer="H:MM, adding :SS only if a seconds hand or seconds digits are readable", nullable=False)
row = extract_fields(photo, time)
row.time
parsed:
5:32:17
